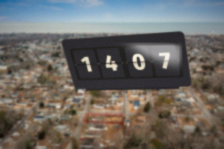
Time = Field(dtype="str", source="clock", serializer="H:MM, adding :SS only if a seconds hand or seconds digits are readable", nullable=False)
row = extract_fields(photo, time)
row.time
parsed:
14:07
